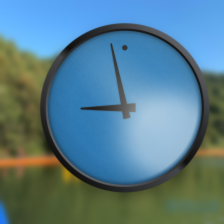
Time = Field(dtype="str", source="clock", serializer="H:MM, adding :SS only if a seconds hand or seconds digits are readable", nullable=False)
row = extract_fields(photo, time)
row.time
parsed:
8:58
